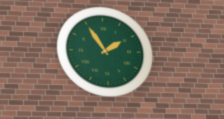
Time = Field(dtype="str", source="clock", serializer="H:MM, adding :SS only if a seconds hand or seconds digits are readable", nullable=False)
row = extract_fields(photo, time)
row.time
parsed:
1:55
